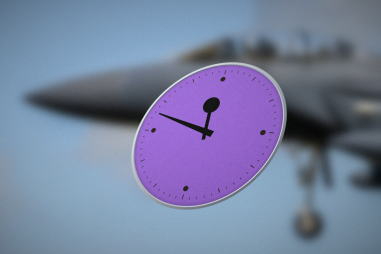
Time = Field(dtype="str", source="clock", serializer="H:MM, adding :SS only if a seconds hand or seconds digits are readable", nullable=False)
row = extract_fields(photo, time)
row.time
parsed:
11:48
